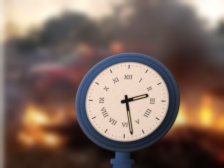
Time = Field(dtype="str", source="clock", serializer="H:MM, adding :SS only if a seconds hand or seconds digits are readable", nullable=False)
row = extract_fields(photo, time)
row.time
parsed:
2:28
